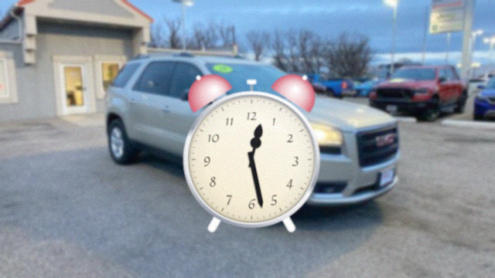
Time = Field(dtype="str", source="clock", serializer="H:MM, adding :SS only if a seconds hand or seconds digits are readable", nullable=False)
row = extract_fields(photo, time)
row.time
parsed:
12:28
